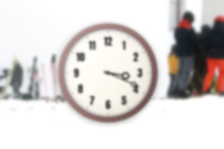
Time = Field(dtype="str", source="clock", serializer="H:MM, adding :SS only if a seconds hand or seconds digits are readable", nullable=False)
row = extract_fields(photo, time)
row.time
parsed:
3:19
